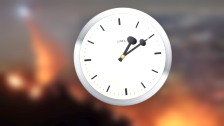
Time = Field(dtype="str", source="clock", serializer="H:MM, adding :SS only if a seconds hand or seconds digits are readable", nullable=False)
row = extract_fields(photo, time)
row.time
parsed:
1:10
